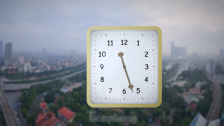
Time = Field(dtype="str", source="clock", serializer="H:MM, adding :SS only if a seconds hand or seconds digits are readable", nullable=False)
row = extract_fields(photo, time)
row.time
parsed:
11:27
